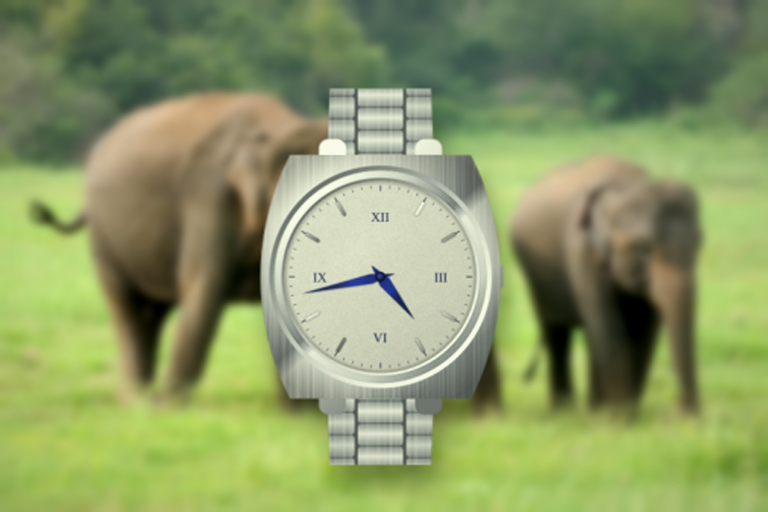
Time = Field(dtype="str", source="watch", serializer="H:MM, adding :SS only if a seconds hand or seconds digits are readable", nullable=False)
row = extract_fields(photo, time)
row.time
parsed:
4:43
